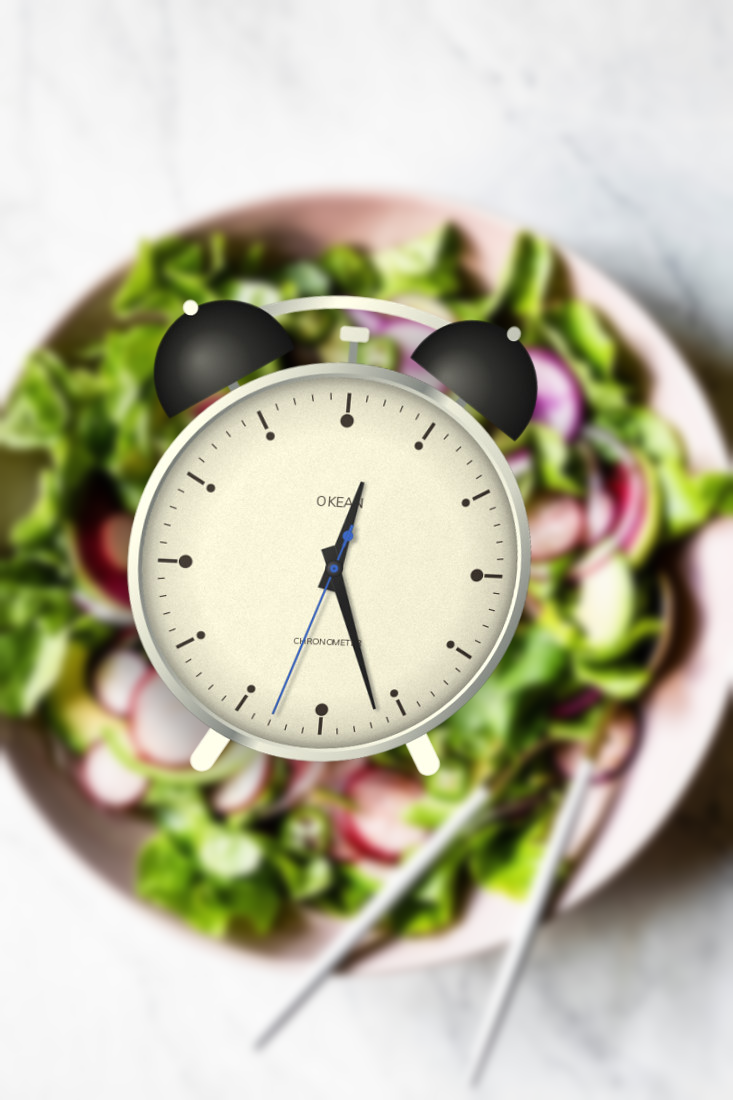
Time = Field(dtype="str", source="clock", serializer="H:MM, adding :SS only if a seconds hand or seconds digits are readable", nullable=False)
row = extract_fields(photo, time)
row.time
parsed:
12:26:33
